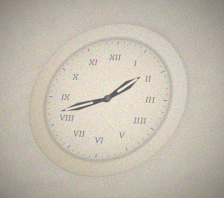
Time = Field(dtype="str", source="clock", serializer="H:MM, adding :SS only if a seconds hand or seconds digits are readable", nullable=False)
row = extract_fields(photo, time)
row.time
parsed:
1:42
